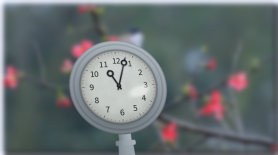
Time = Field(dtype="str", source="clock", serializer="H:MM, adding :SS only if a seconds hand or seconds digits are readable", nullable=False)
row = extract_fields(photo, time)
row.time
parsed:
11:03
